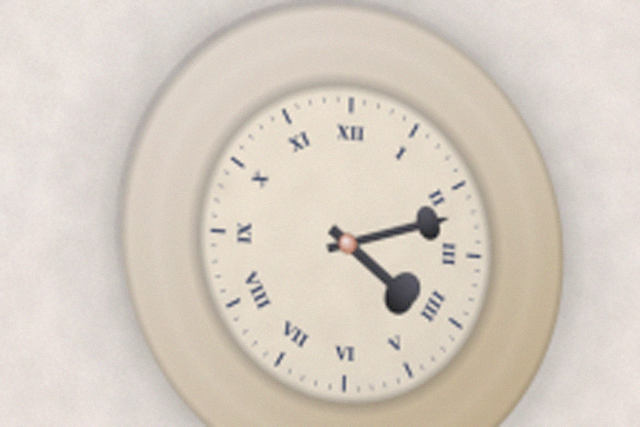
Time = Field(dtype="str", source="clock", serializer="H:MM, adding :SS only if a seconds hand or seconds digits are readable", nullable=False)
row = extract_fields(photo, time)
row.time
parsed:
4:12
